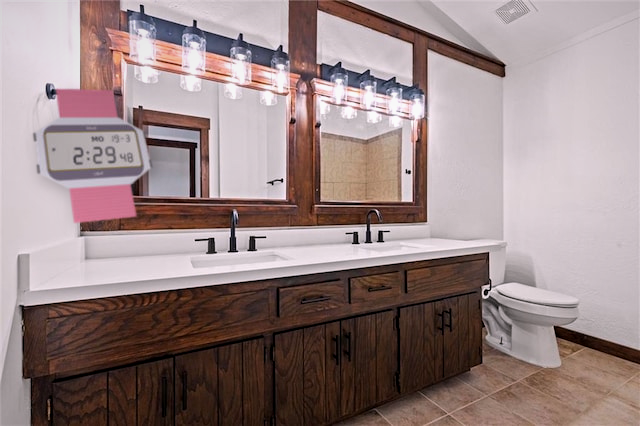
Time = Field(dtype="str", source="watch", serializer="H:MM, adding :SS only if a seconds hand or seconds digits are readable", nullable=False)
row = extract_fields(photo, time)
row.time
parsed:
2:29:48
